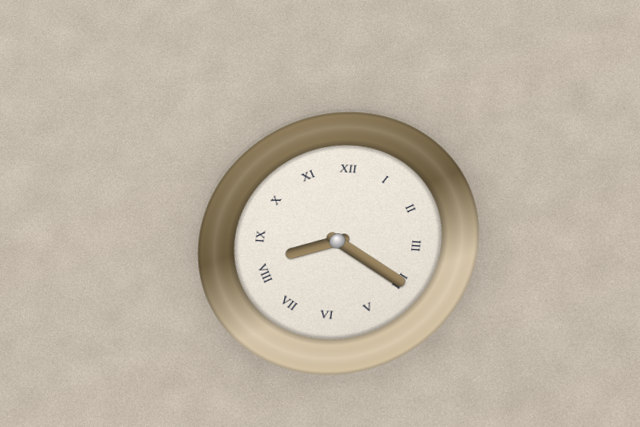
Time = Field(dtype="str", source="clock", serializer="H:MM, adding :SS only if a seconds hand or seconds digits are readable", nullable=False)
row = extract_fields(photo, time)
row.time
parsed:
8:20
